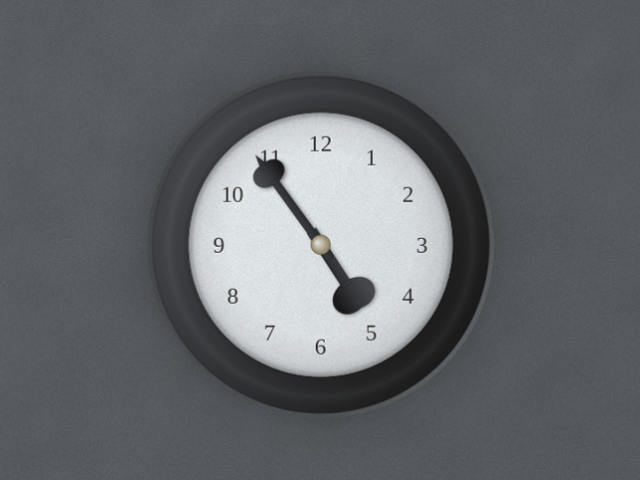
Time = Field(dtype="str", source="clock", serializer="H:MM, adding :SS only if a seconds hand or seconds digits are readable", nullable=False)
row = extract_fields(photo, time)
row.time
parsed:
4:54
